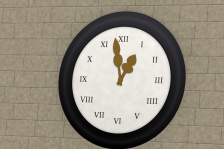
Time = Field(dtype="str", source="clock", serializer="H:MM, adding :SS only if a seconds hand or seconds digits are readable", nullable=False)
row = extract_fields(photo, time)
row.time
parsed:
12:58
